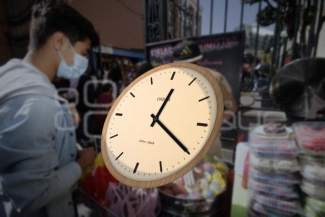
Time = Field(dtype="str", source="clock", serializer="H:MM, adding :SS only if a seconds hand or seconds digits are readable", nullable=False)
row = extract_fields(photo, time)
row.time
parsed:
12:20
